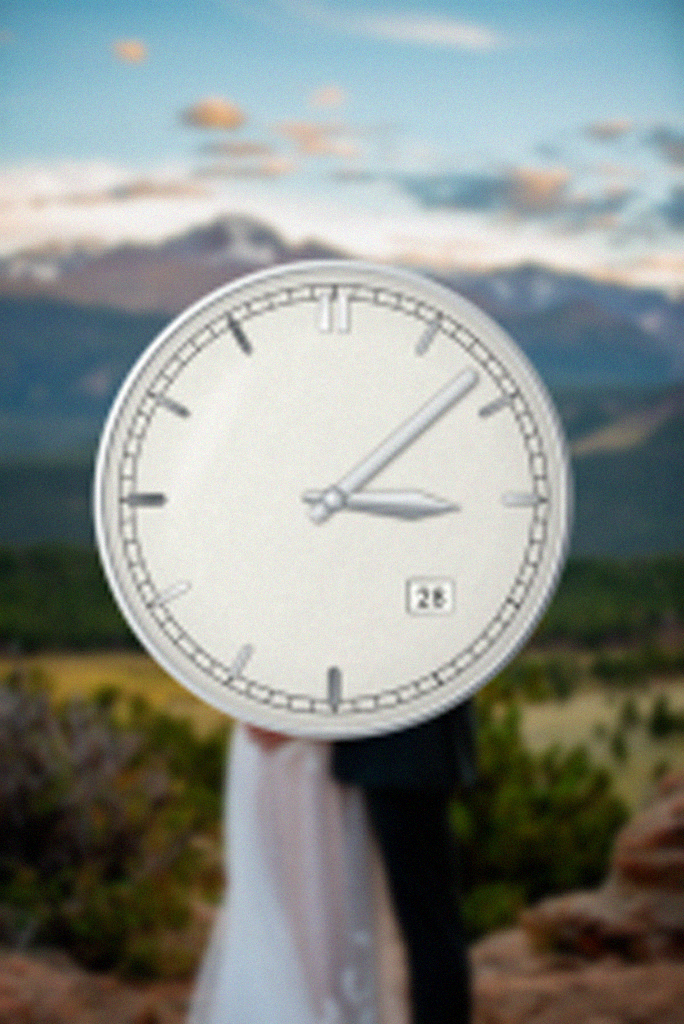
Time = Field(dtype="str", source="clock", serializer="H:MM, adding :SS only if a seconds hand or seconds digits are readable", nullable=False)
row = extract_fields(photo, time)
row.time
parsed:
3:08
